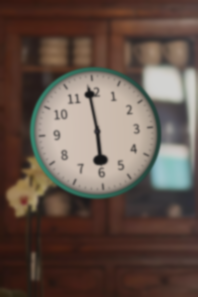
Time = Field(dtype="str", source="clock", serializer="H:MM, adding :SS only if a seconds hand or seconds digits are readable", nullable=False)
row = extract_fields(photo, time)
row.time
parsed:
5:59
